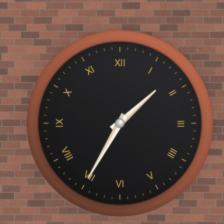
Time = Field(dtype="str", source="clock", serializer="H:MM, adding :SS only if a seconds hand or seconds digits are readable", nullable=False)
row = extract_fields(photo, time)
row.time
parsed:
1:35
